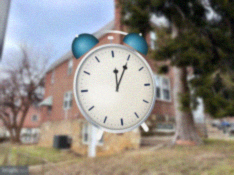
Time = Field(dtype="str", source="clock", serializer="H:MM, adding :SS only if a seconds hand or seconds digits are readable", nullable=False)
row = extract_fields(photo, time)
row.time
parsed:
12:05
